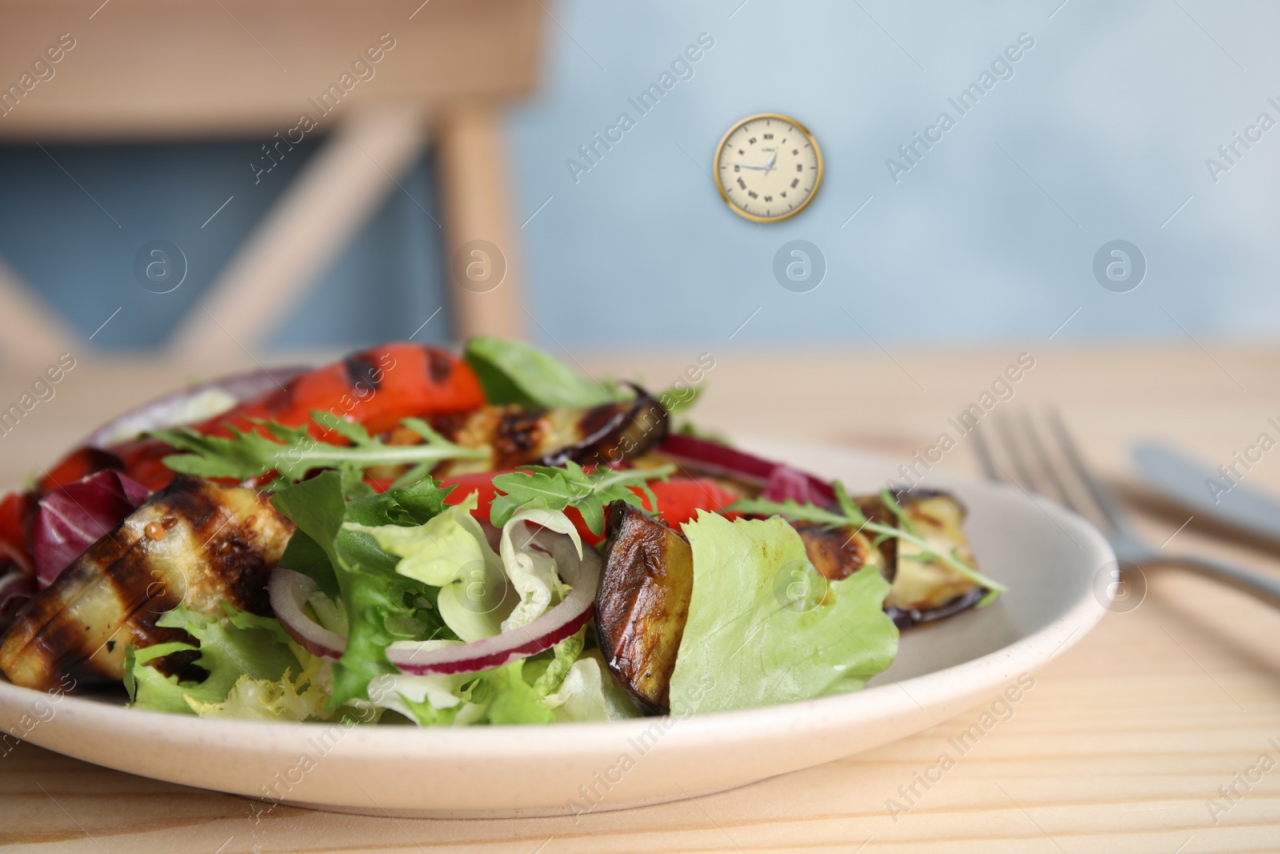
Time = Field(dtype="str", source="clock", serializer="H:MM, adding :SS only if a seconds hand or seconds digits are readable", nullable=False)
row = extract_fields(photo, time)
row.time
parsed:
12:46
